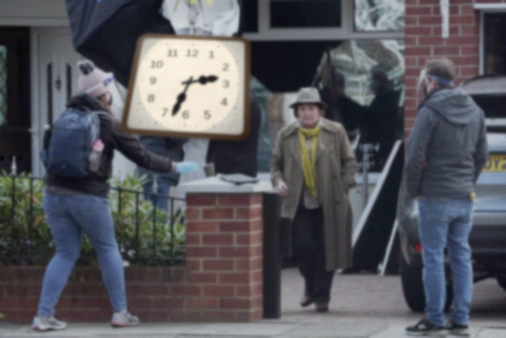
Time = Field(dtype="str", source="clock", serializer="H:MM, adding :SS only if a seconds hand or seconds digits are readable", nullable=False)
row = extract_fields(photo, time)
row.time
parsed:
2:33
